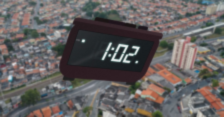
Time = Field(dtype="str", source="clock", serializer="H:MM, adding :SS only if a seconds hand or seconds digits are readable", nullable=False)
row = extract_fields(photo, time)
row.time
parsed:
1:02
